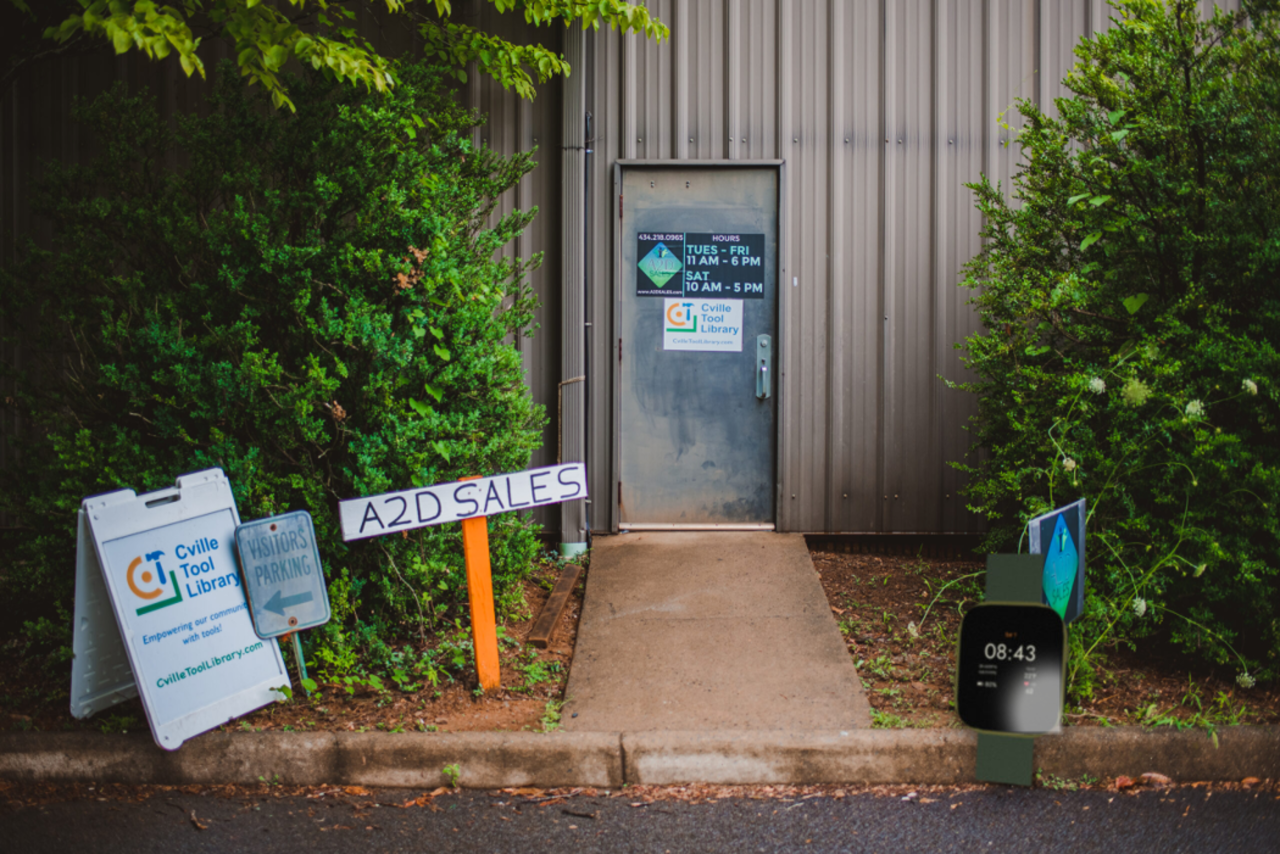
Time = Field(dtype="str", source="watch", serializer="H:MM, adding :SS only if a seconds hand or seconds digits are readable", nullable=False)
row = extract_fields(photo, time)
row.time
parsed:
8:43
